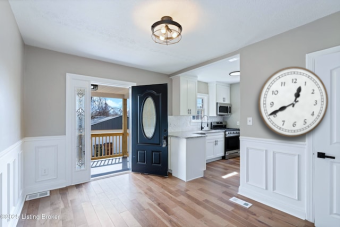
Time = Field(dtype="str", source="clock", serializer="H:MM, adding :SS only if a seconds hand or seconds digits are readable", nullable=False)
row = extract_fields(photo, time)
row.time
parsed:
12:41
